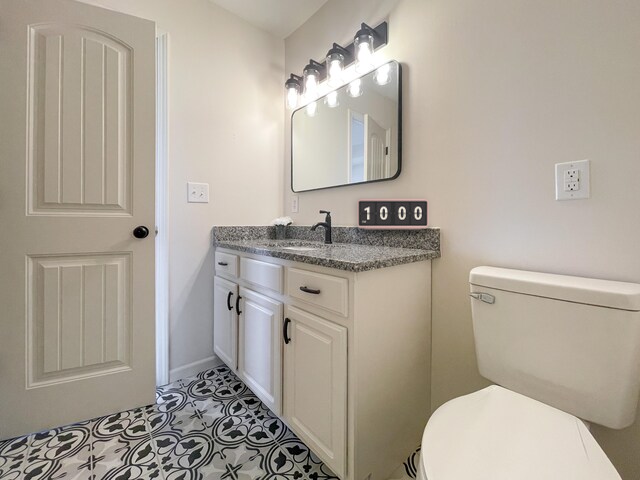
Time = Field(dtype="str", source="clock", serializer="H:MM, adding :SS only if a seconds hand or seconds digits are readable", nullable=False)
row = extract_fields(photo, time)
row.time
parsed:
10:00
